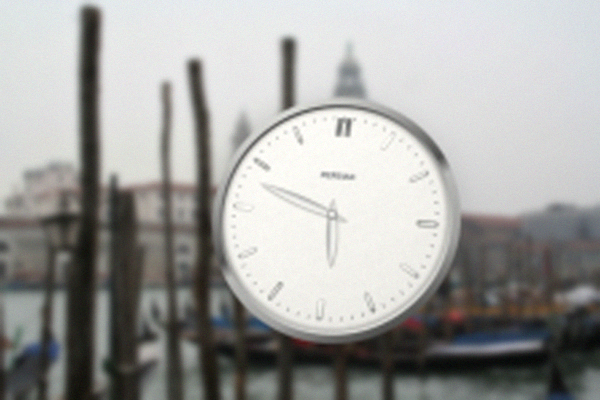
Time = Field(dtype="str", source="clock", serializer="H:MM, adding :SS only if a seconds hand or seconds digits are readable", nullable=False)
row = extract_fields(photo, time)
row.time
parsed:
5:48
